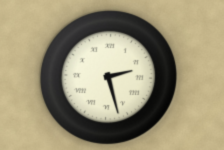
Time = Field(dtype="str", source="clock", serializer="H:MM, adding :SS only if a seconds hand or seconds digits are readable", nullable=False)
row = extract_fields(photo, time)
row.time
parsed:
2:27
